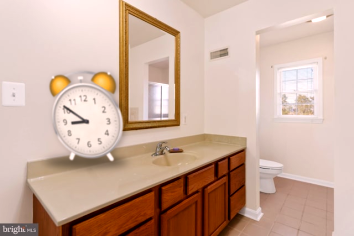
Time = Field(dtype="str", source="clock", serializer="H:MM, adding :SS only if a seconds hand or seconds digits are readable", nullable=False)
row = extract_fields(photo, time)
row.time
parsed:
8:51
